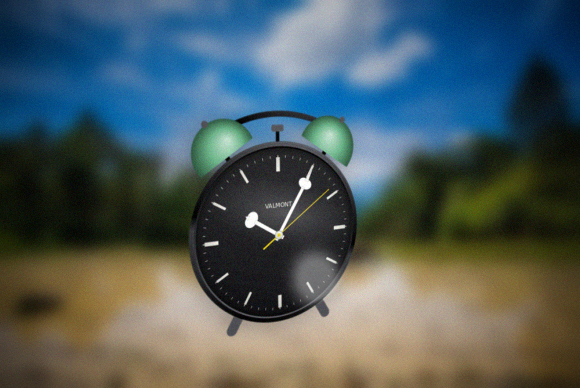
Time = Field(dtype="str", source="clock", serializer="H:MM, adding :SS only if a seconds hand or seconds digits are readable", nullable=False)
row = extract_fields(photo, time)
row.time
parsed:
10:05:09
